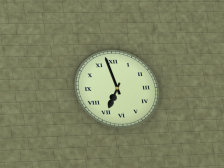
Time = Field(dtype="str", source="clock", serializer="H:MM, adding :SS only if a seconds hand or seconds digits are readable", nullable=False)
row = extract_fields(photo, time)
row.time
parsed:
6:58
